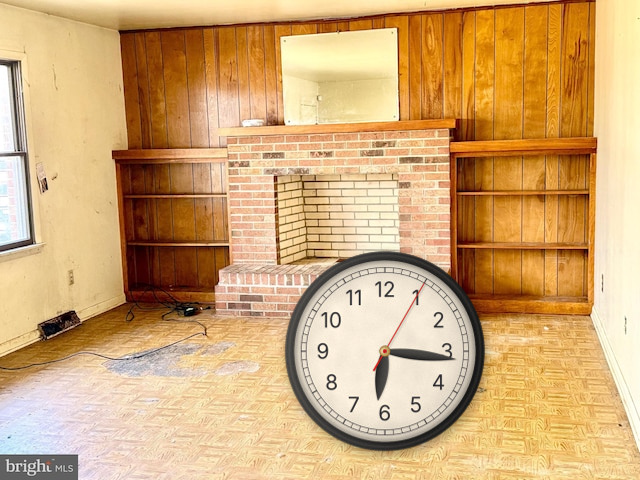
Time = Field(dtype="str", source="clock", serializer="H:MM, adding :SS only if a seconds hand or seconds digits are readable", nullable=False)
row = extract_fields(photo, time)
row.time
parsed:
6:16:05
